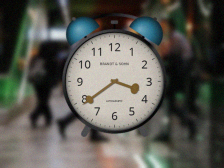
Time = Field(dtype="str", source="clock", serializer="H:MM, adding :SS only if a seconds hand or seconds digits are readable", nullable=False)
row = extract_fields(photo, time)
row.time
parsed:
3:39
